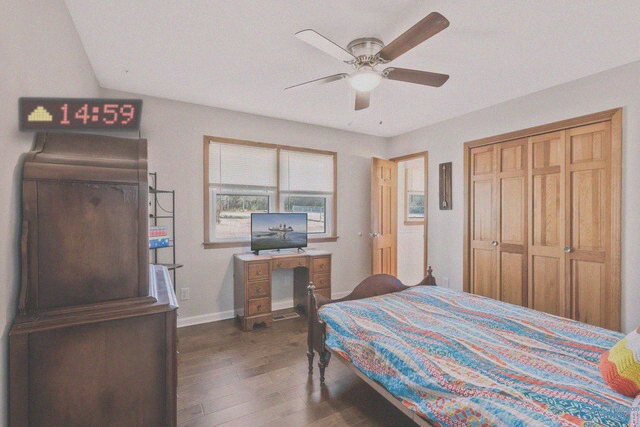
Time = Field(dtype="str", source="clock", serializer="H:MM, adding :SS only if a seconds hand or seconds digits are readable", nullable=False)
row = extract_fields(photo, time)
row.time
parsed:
14:59
